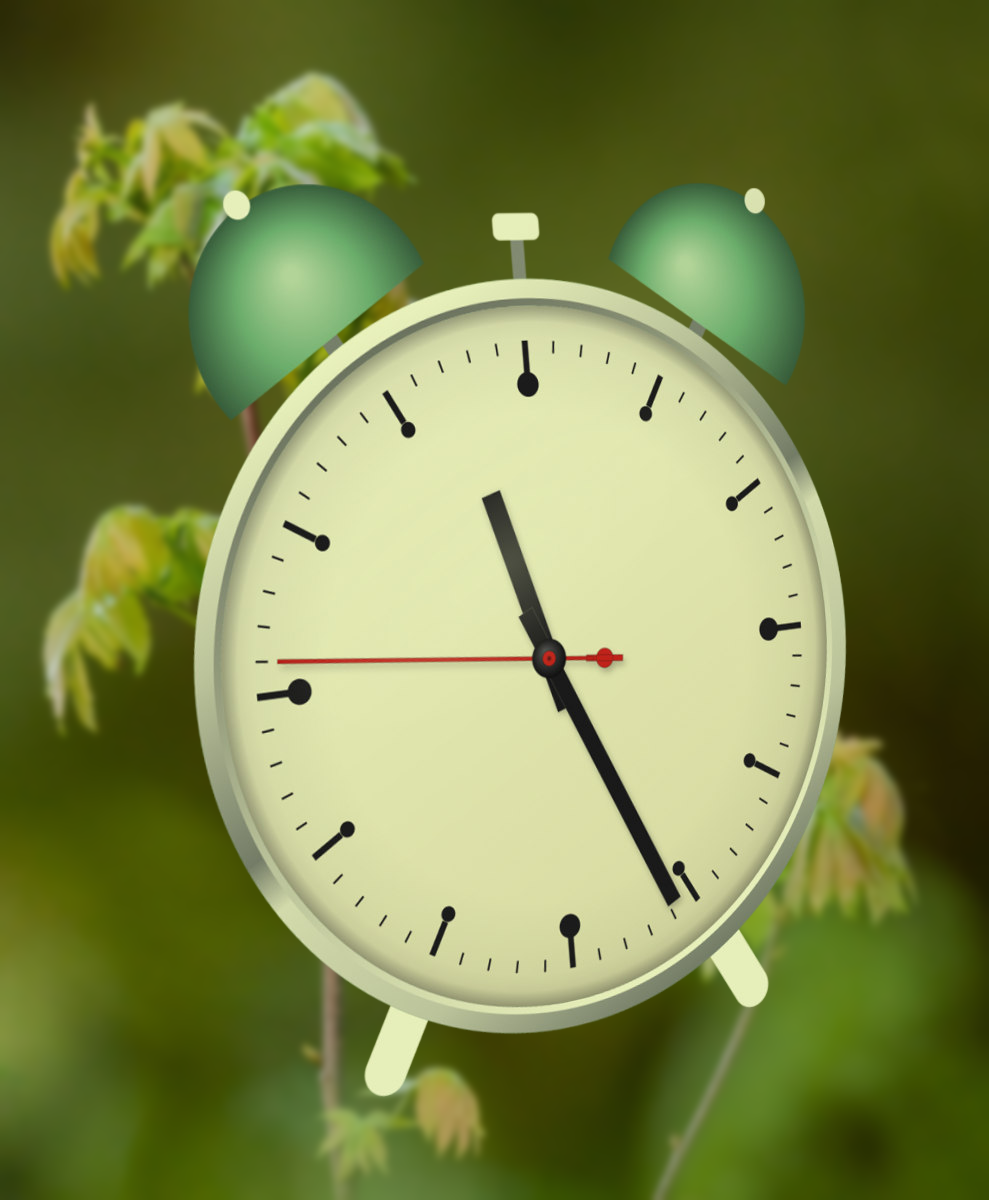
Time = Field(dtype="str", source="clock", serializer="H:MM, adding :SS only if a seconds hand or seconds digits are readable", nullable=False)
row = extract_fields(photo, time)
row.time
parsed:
11:25:46
